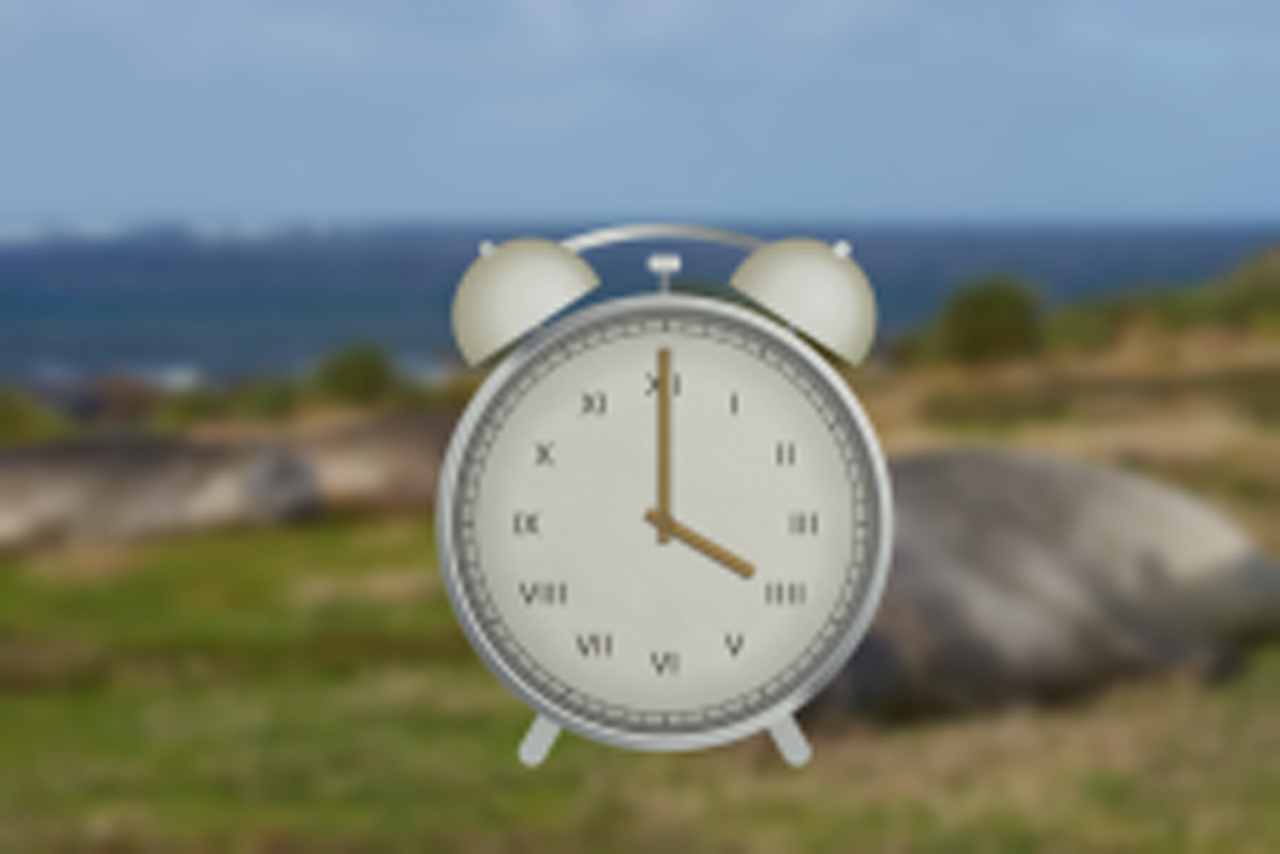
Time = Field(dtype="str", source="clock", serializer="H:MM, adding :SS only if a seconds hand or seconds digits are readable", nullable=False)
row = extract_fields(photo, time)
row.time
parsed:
4:00
